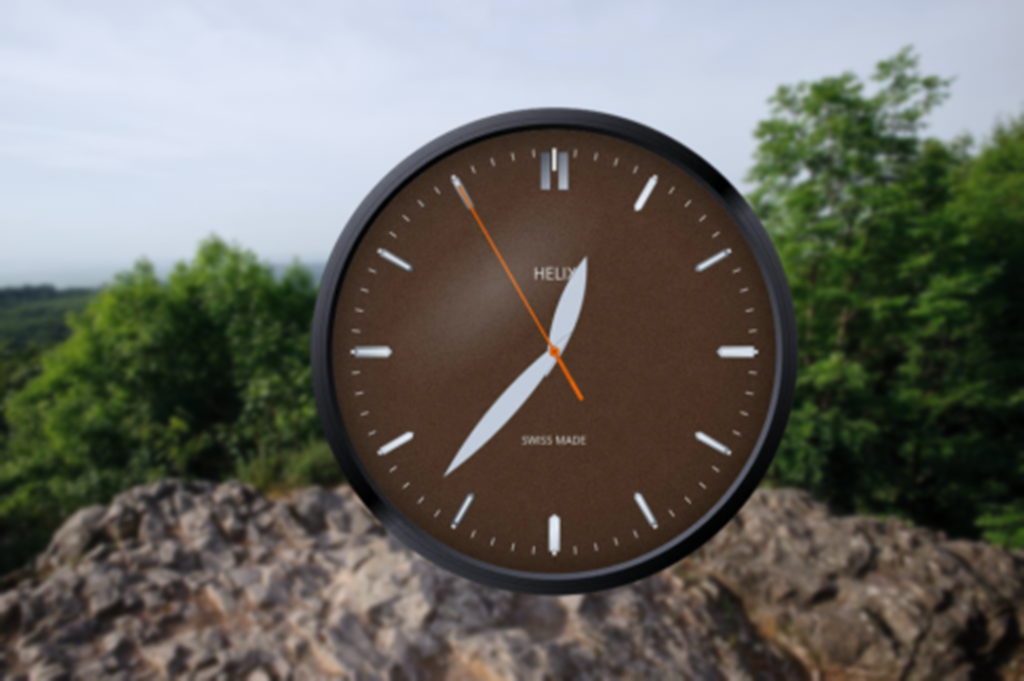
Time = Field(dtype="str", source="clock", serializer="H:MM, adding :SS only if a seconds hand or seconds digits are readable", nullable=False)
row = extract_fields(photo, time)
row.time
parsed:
12:36:55
